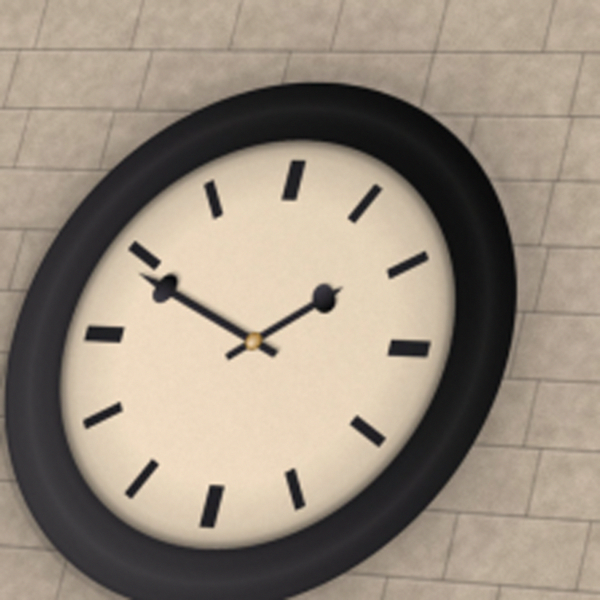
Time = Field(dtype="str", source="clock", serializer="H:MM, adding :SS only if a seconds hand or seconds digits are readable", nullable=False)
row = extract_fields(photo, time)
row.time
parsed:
1:49
